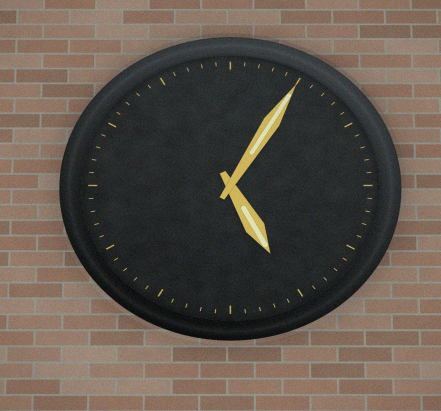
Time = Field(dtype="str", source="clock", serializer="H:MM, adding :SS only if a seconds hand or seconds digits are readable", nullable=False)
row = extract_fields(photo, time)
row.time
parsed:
5:05
